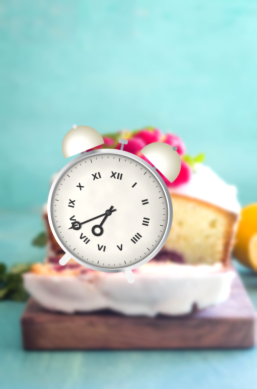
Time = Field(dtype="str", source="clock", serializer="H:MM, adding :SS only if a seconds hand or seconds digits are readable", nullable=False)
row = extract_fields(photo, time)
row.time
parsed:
6:39
